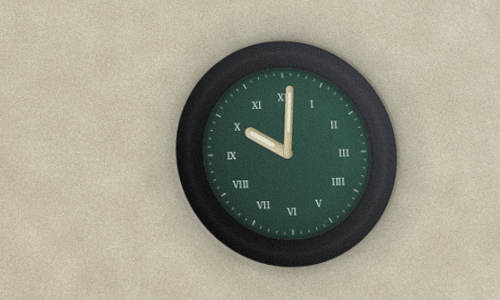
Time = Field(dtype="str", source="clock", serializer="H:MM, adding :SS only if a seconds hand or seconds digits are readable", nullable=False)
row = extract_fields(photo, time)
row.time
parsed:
10:01
